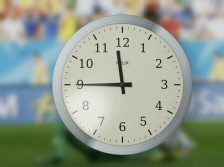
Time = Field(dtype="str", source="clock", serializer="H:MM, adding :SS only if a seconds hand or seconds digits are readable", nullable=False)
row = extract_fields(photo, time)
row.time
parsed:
11:45
